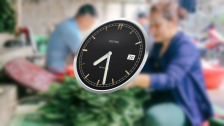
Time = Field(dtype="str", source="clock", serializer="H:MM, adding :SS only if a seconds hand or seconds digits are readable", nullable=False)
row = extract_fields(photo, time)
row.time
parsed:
7:28
